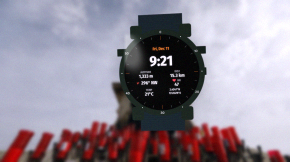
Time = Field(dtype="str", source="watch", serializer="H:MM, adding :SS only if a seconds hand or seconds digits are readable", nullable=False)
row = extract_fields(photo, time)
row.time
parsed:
9:21
